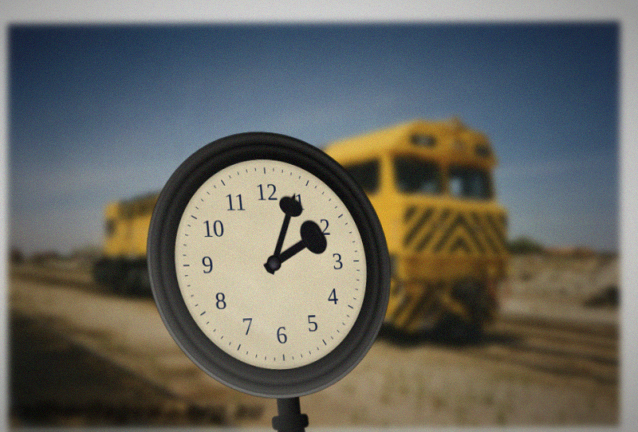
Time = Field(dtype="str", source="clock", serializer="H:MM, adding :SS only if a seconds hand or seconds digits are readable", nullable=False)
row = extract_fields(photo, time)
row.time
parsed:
2:04
